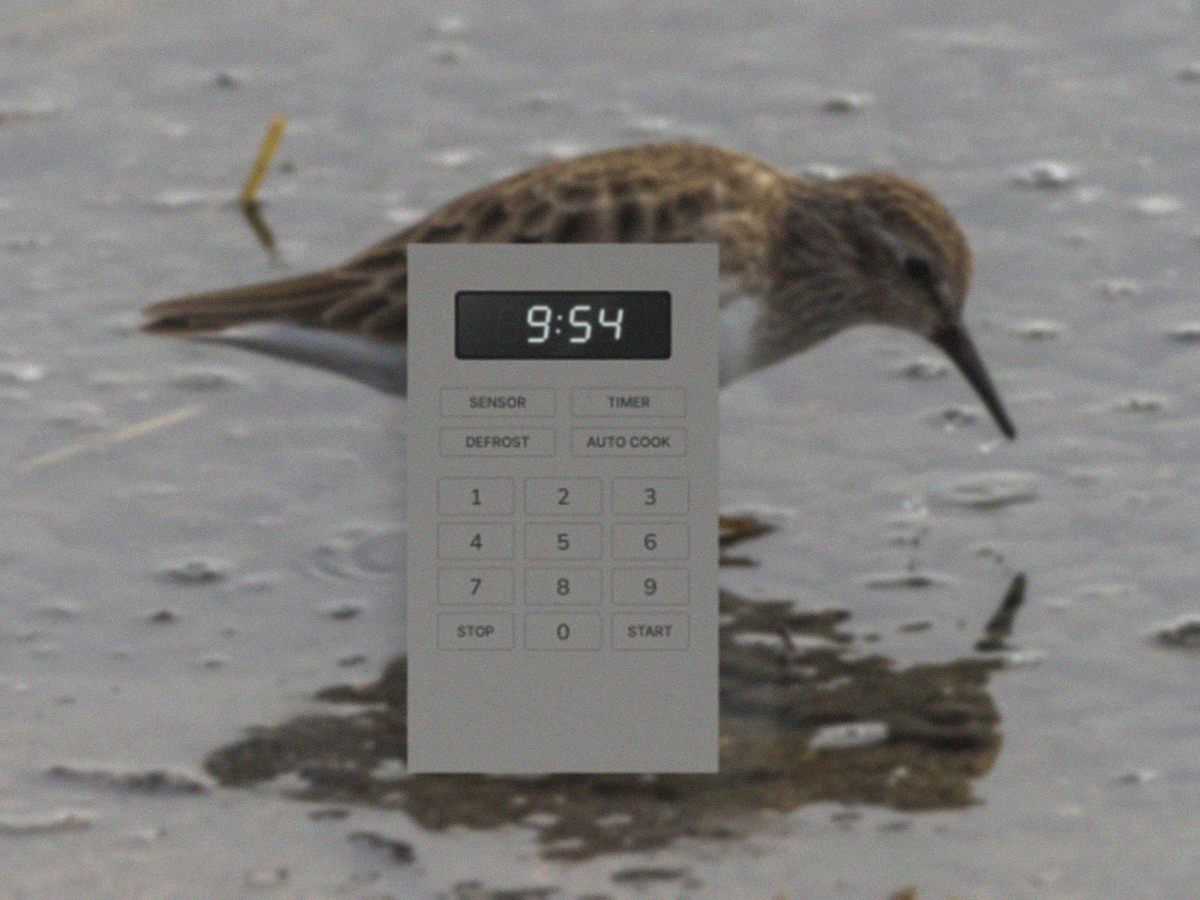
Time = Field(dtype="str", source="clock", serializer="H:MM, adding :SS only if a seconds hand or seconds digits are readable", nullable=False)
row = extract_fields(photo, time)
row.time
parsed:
9:54
